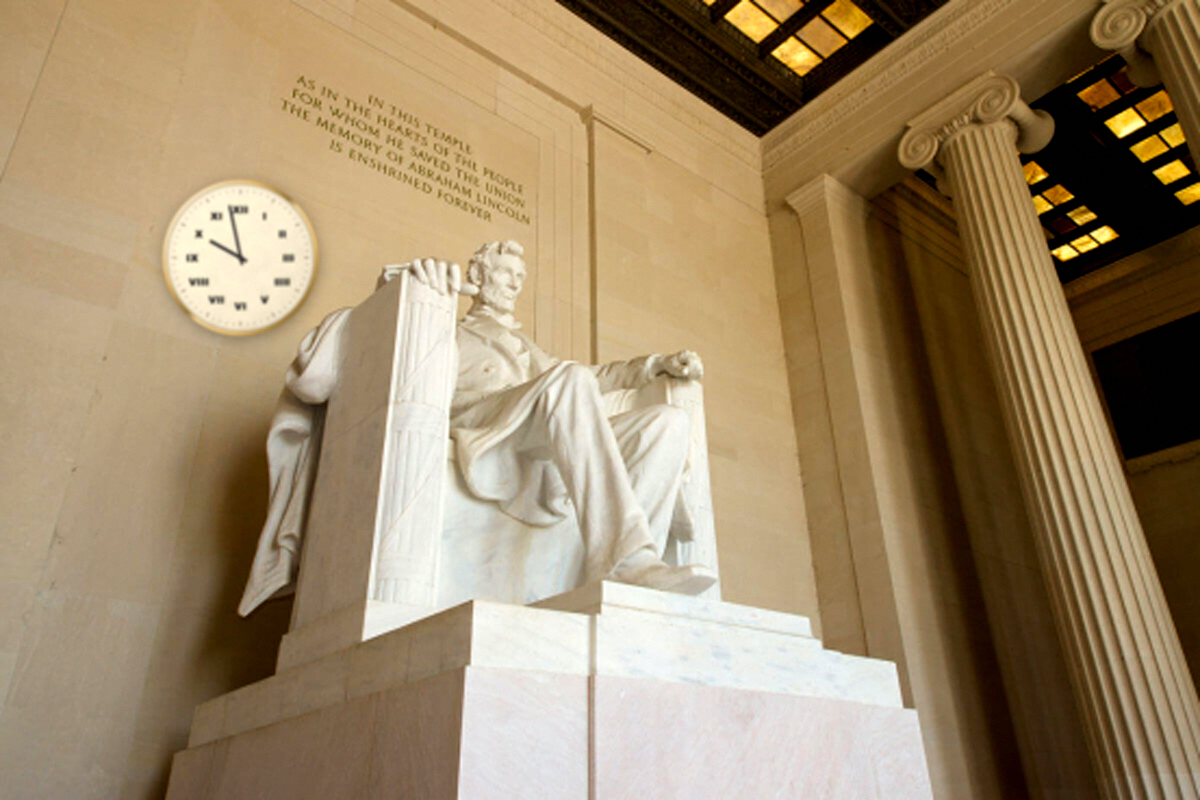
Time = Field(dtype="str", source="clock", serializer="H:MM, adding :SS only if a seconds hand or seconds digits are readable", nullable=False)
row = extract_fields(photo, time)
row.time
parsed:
9:58
